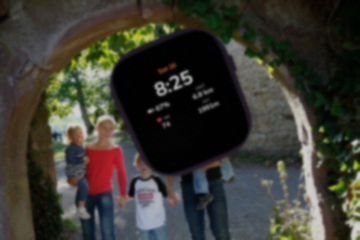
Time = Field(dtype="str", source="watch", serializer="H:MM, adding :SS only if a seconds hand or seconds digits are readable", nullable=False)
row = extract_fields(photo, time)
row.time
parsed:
8:25
